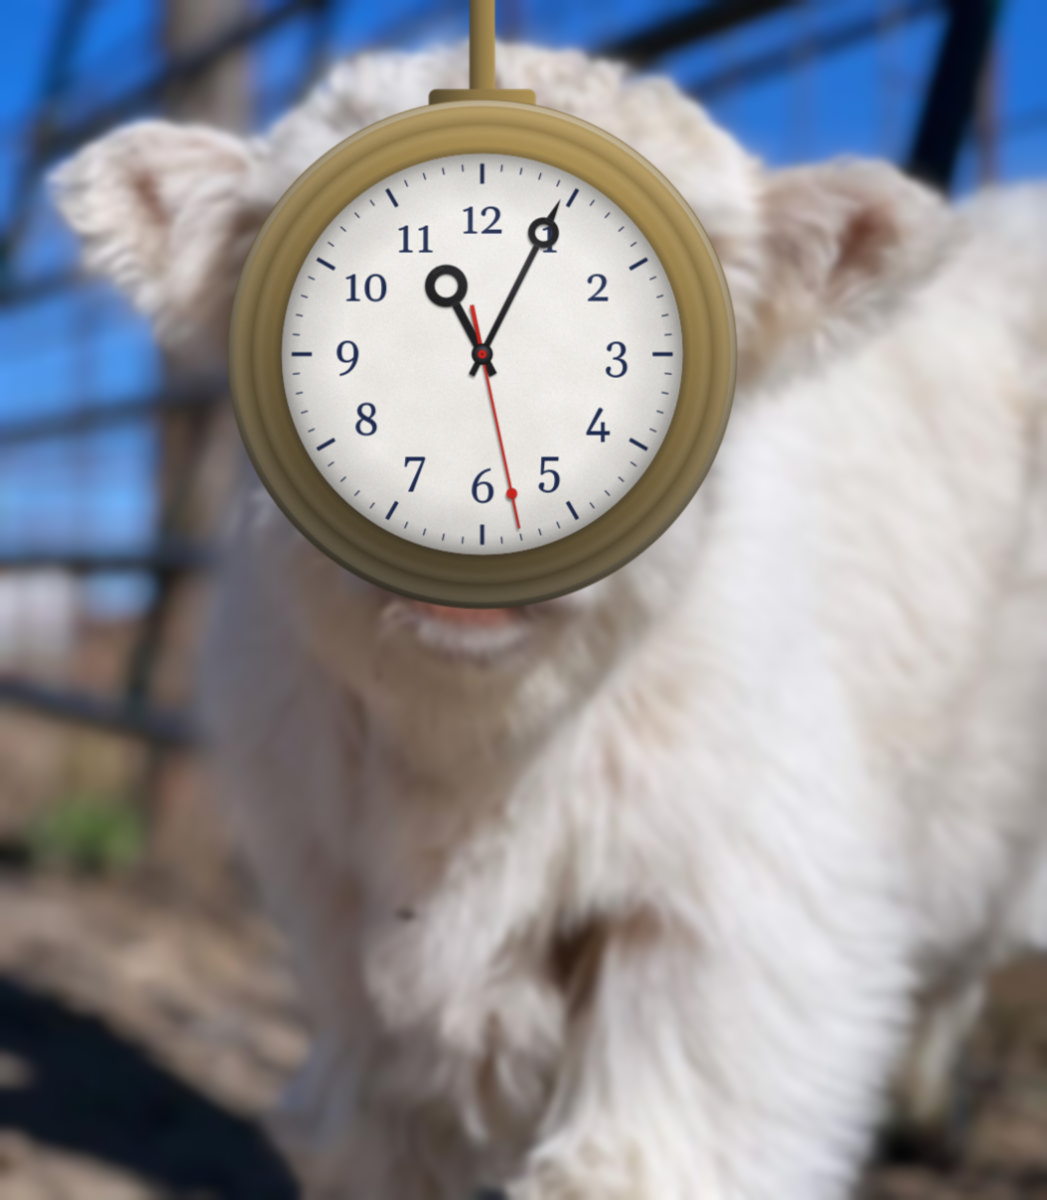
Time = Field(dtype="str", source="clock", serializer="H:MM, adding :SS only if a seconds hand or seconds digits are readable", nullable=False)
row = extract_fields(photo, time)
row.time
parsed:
11:04:28
